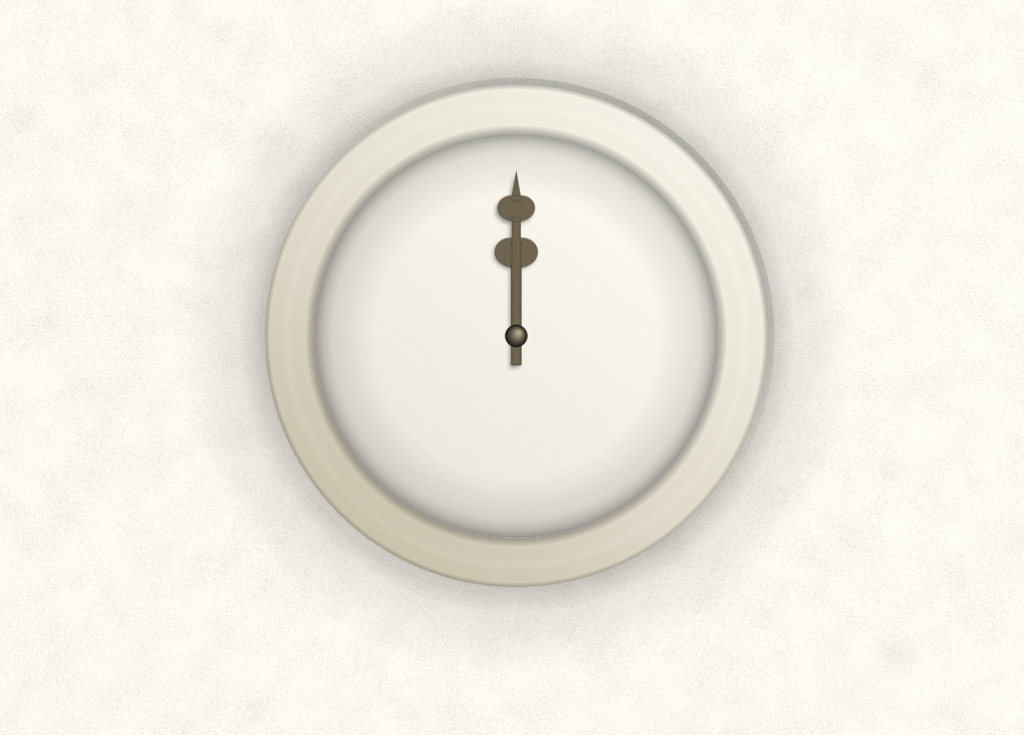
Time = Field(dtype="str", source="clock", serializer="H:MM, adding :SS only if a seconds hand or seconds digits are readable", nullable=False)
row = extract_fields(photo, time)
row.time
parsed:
12:00
